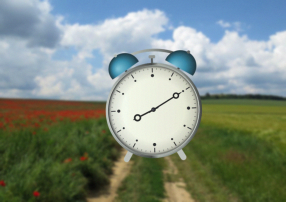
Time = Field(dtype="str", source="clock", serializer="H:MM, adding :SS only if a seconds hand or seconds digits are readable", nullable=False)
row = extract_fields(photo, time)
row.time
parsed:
8:10
